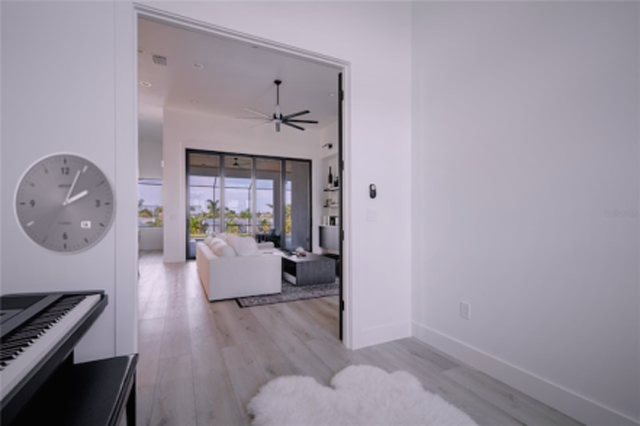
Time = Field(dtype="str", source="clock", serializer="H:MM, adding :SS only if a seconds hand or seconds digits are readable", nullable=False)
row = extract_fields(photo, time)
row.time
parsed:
2:04
